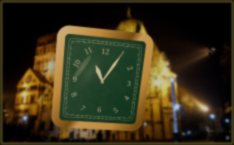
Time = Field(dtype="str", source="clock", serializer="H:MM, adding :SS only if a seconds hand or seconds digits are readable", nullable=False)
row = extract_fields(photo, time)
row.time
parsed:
11:05
